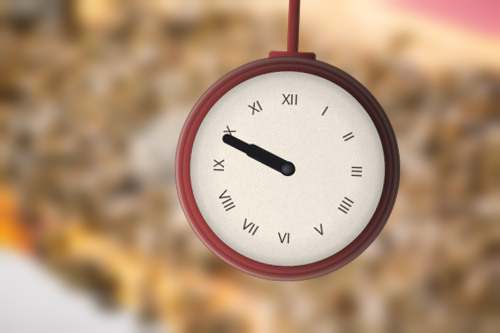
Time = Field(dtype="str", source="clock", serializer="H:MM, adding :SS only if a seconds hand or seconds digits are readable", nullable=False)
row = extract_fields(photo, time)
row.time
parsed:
9:49
